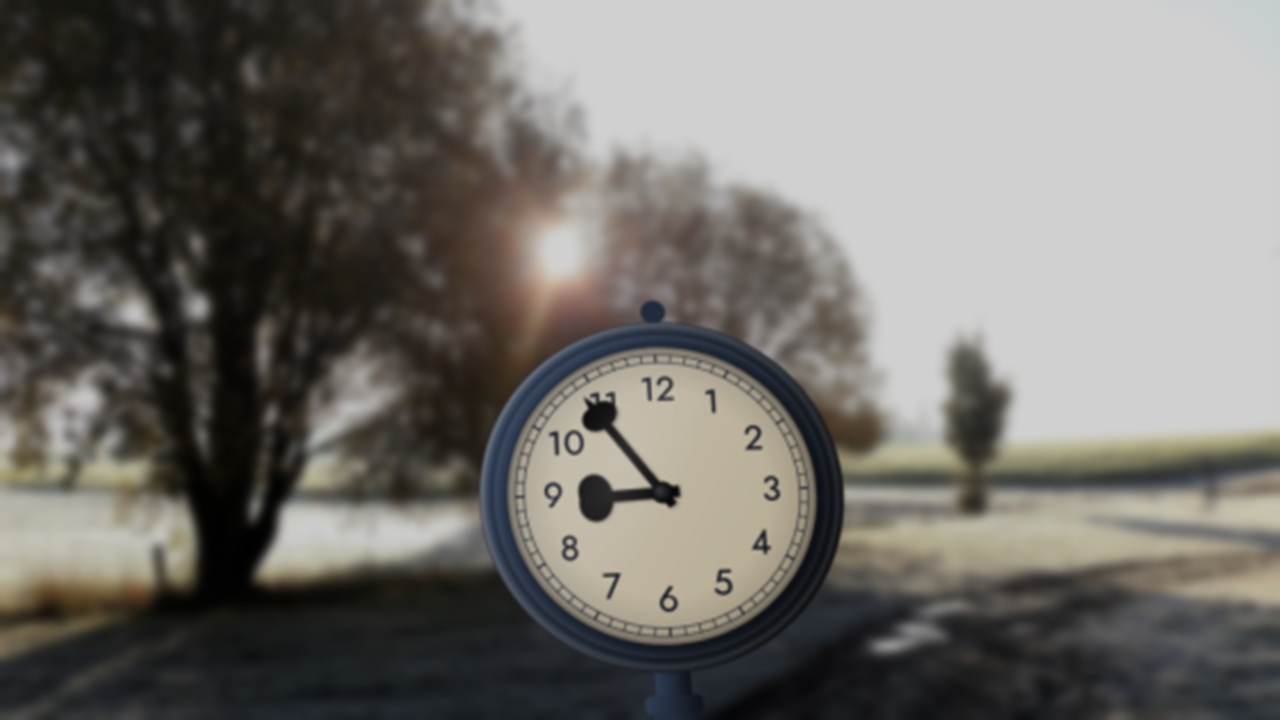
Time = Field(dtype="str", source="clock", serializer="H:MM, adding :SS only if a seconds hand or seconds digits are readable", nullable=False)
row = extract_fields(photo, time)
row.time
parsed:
8:54
